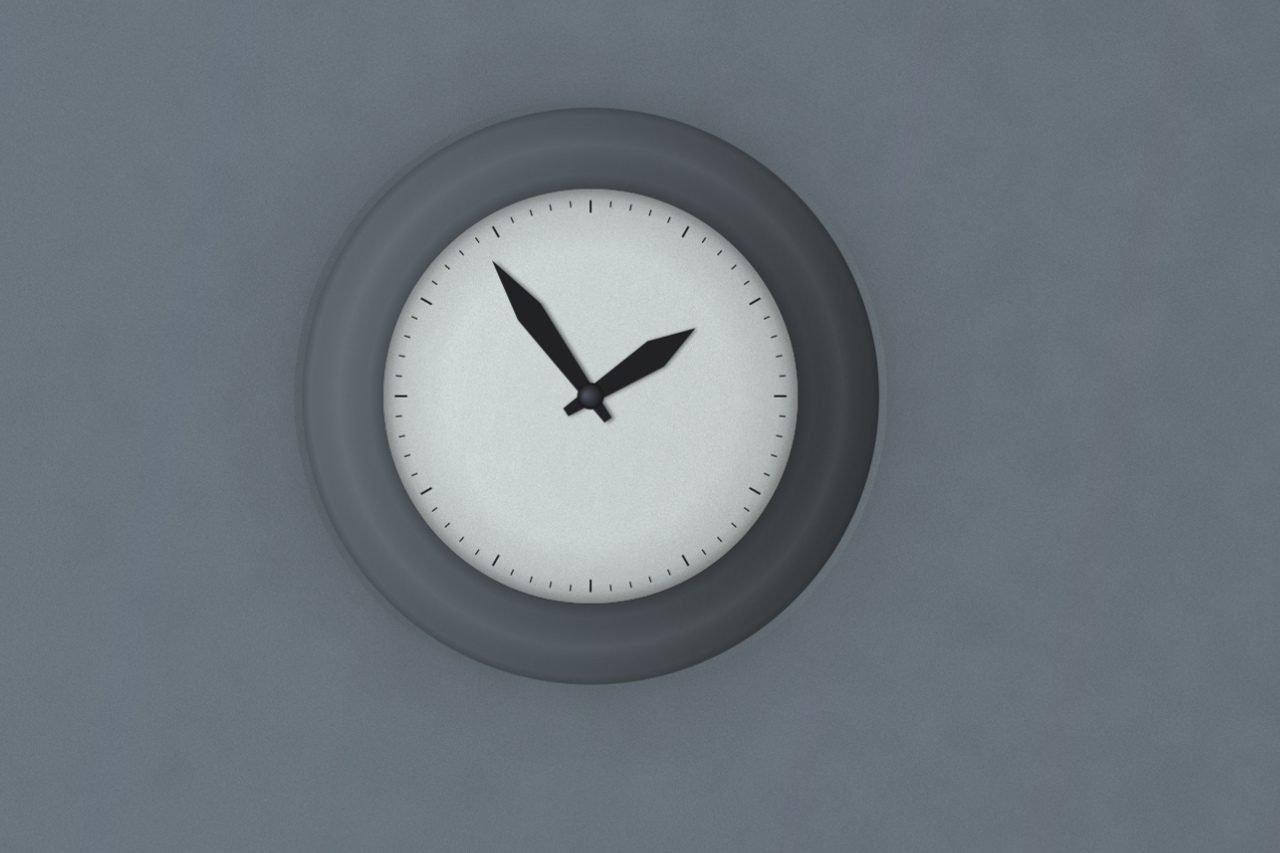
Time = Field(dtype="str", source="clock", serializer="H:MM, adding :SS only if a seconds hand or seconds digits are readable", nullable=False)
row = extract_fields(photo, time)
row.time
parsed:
1:54
